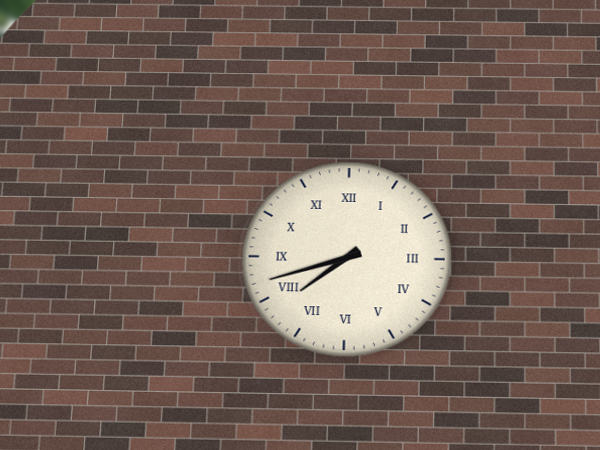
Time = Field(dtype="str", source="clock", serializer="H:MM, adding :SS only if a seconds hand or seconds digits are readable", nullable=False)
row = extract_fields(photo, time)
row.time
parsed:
7:42
